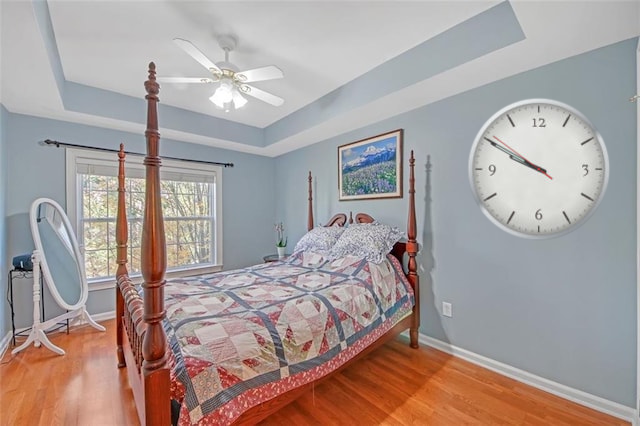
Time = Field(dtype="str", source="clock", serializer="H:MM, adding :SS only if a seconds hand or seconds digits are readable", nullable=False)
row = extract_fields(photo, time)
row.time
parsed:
9:49:51
